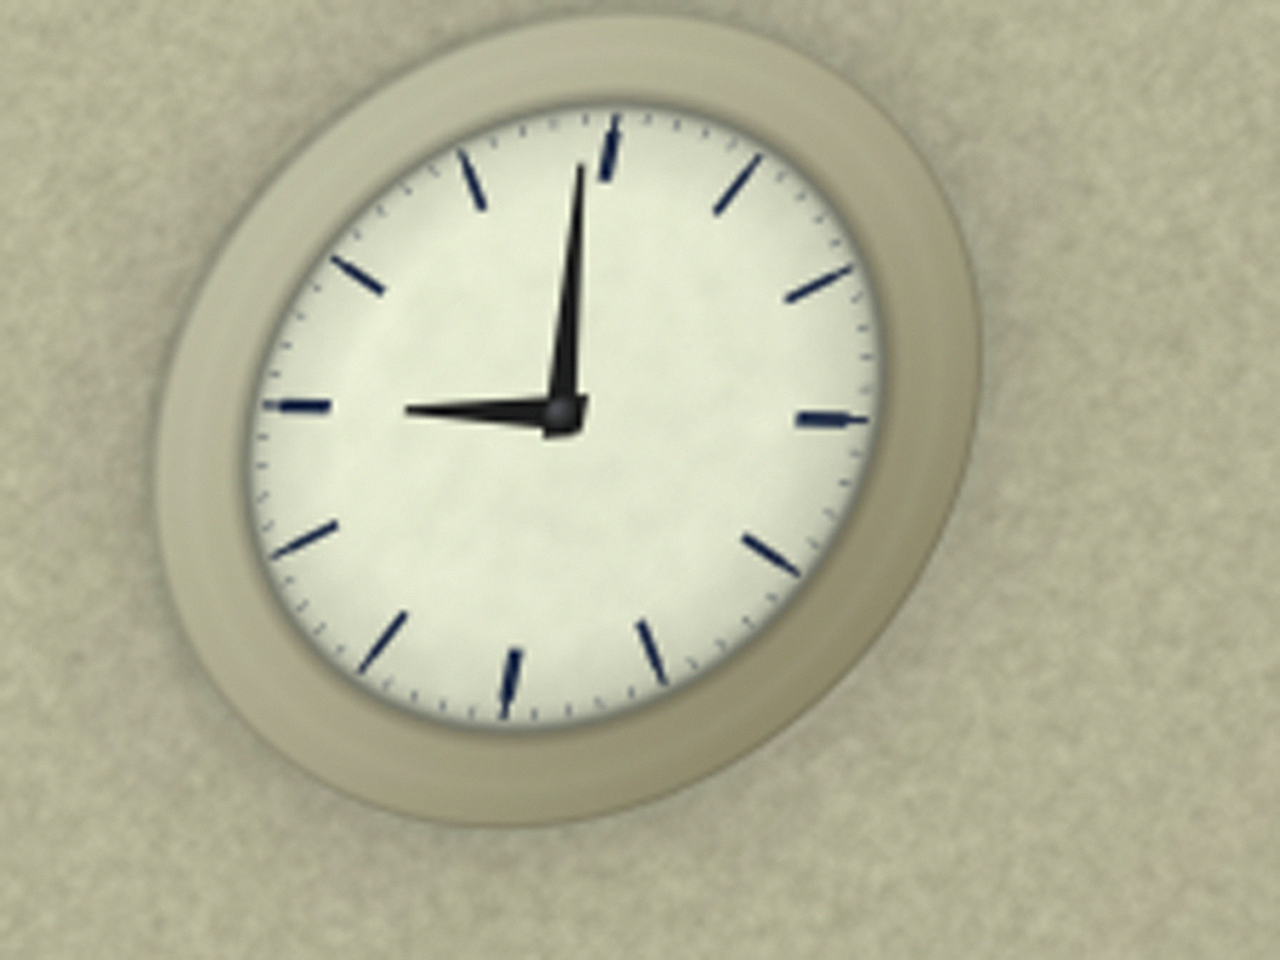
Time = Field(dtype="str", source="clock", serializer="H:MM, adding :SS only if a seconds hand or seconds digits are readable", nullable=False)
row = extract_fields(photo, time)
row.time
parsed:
8:59
